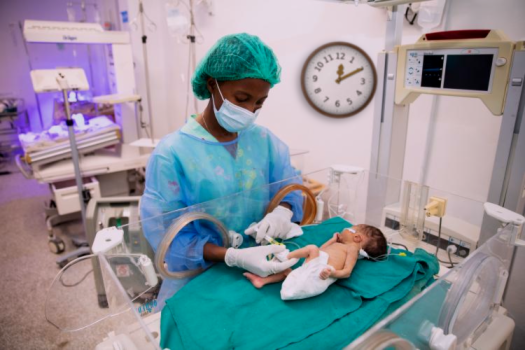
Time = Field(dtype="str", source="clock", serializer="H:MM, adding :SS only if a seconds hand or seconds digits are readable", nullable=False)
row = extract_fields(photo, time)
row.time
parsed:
12:10
